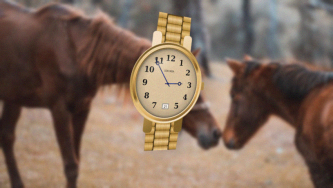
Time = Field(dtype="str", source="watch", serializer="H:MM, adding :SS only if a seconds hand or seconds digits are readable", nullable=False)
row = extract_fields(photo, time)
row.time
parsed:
2:54
